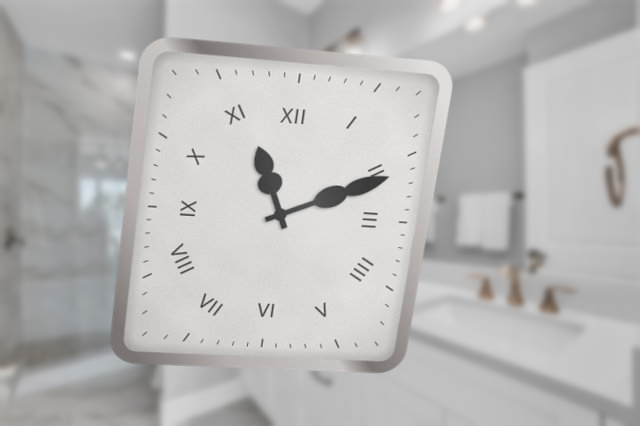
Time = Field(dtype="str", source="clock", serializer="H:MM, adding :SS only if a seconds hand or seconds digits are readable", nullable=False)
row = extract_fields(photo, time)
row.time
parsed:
11:11
